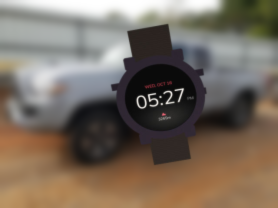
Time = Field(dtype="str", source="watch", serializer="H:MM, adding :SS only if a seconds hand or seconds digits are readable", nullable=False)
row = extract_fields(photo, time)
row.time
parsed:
5:27
